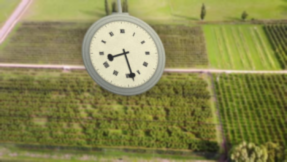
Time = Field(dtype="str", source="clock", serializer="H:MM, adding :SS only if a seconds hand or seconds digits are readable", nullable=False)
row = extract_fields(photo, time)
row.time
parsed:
8:28
